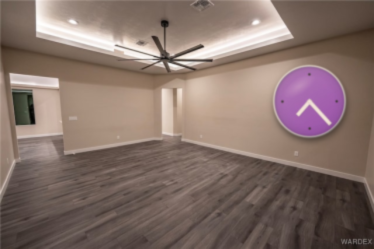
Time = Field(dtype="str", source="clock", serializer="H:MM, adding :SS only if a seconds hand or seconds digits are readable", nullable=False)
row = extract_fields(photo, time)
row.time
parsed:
7:23
